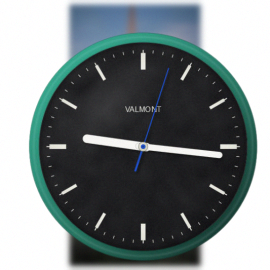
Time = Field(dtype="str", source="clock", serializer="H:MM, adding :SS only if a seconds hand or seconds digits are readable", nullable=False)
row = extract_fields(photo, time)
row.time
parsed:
9:16:03
